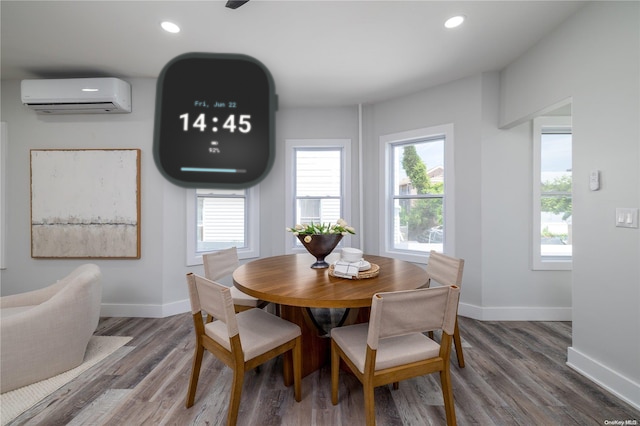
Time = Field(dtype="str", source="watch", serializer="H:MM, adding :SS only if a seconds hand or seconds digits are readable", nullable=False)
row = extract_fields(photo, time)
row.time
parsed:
14:45
